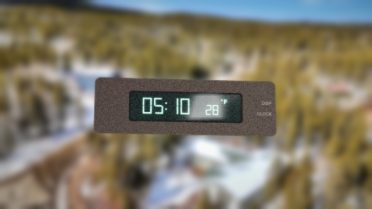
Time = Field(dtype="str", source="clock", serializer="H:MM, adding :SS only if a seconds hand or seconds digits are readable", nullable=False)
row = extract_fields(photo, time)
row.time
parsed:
5:10
